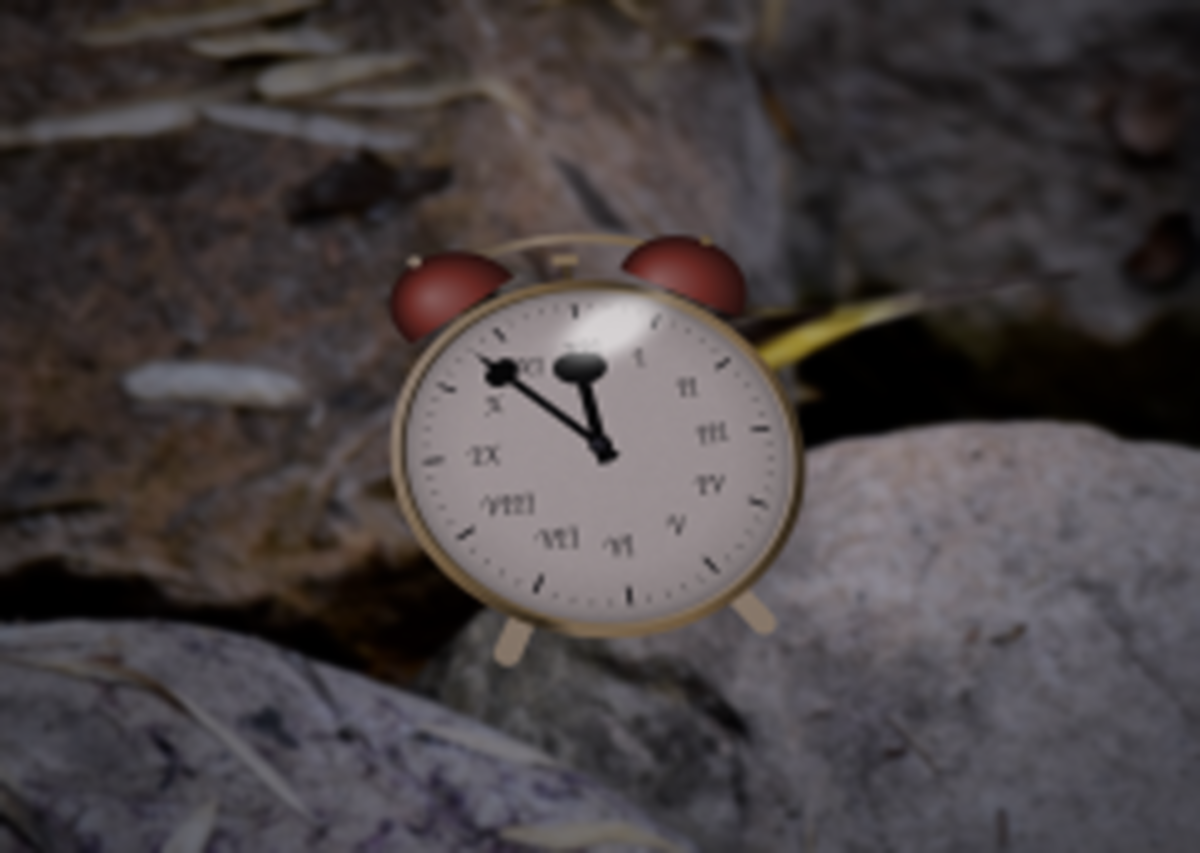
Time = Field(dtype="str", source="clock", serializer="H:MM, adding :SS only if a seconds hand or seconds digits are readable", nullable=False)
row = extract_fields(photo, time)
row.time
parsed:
11:53
